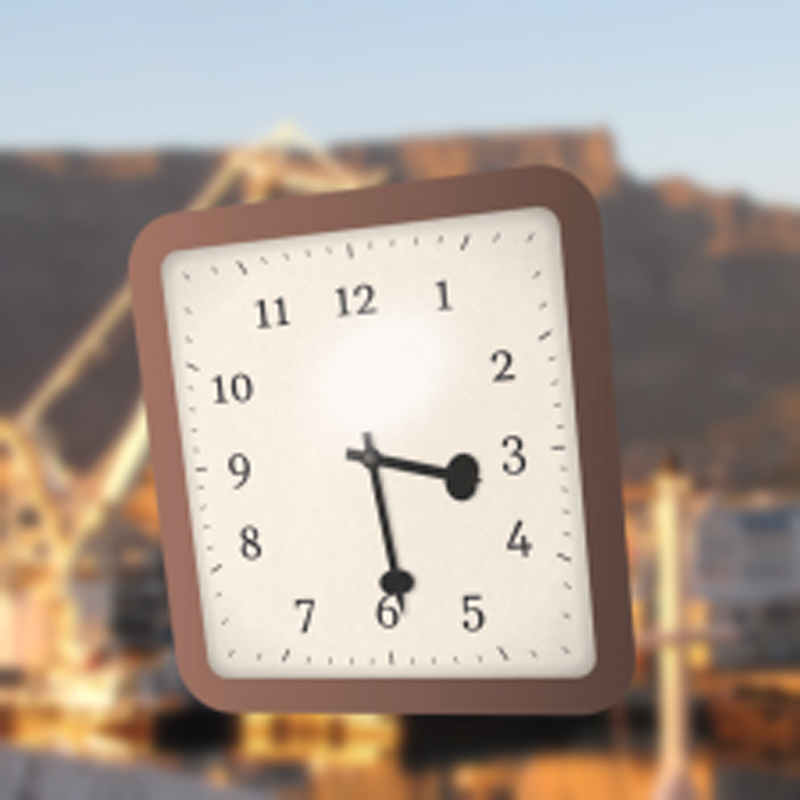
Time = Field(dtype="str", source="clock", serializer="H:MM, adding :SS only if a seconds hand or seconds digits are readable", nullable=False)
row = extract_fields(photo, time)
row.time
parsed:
3:29
